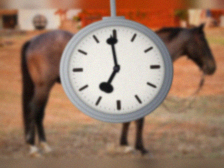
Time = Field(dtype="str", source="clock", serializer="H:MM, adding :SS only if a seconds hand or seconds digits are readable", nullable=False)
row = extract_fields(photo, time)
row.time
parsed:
6:59
